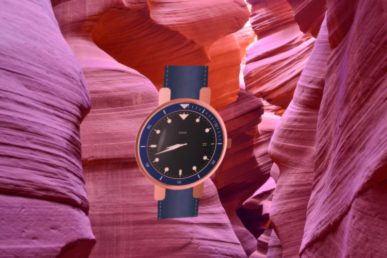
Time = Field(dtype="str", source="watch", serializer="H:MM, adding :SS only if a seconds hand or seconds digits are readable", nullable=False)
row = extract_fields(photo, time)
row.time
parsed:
8:42
